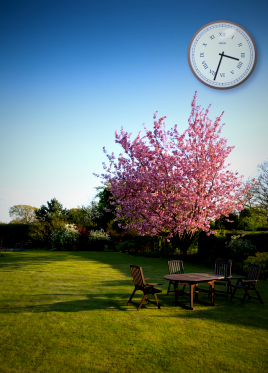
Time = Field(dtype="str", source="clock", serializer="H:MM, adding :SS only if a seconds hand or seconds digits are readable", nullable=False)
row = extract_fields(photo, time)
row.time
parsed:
3:33
